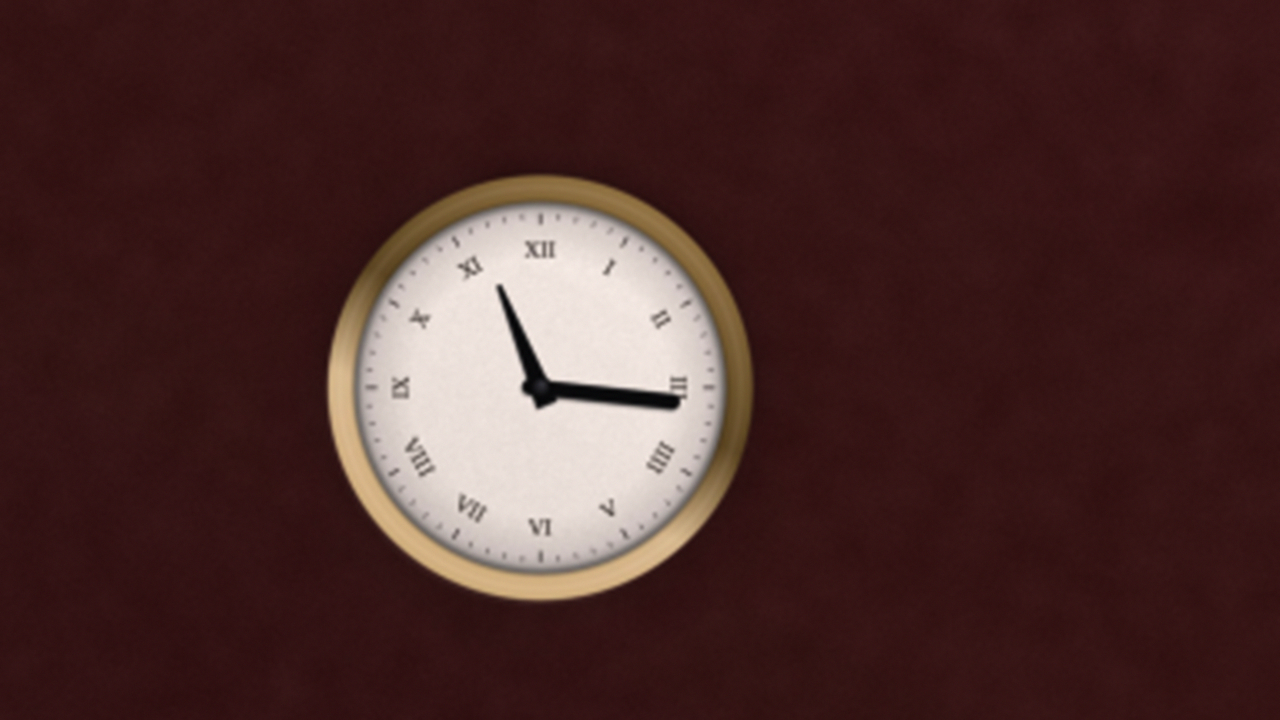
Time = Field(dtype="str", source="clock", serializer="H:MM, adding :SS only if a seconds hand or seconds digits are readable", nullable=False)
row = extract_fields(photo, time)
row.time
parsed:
11:16
